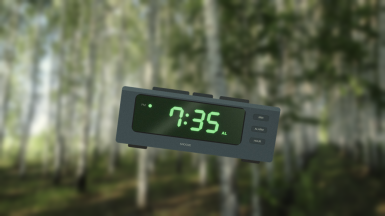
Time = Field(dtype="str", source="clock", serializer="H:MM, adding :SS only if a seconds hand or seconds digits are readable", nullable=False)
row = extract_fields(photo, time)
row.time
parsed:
7:35
